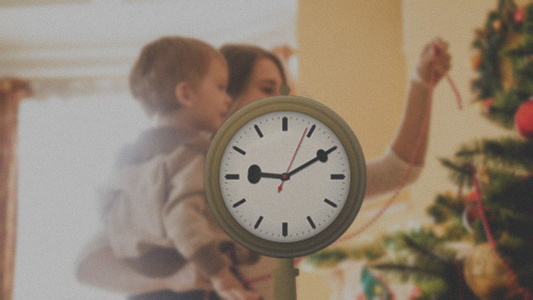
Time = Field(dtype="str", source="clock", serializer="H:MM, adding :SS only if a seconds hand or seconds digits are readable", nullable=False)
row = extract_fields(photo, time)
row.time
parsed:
9:10:04
